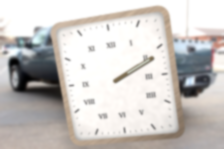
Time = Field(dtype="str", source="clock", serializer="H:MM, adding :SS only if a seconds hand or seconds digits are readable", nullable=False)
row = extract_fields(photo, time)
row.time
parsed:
2:11
